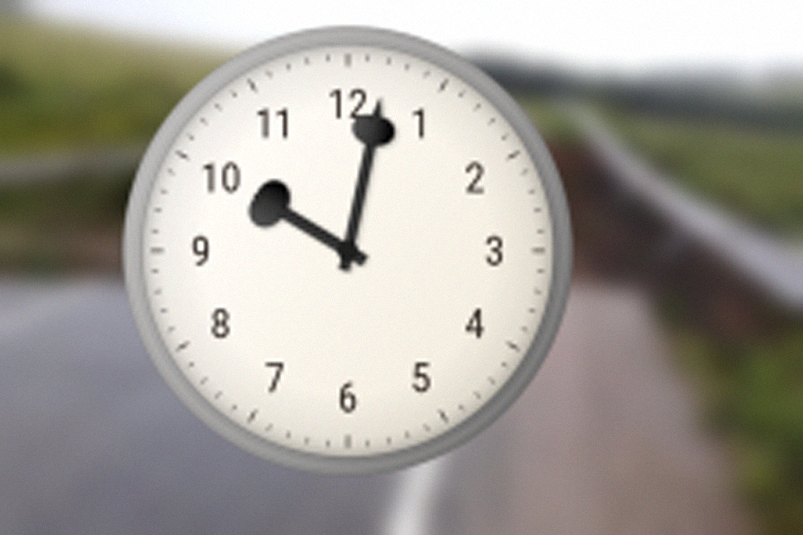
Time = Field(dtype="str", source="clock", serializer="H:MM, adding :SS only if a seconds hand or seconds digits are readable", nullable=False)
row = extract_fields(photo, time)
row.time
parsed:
10:02
